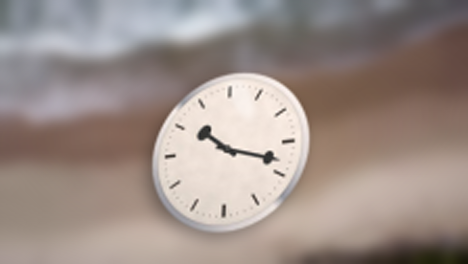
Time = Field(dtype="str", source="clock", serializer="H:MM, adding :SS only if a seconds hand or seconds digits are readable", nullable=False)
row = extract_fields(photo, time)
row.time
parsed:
10:18
